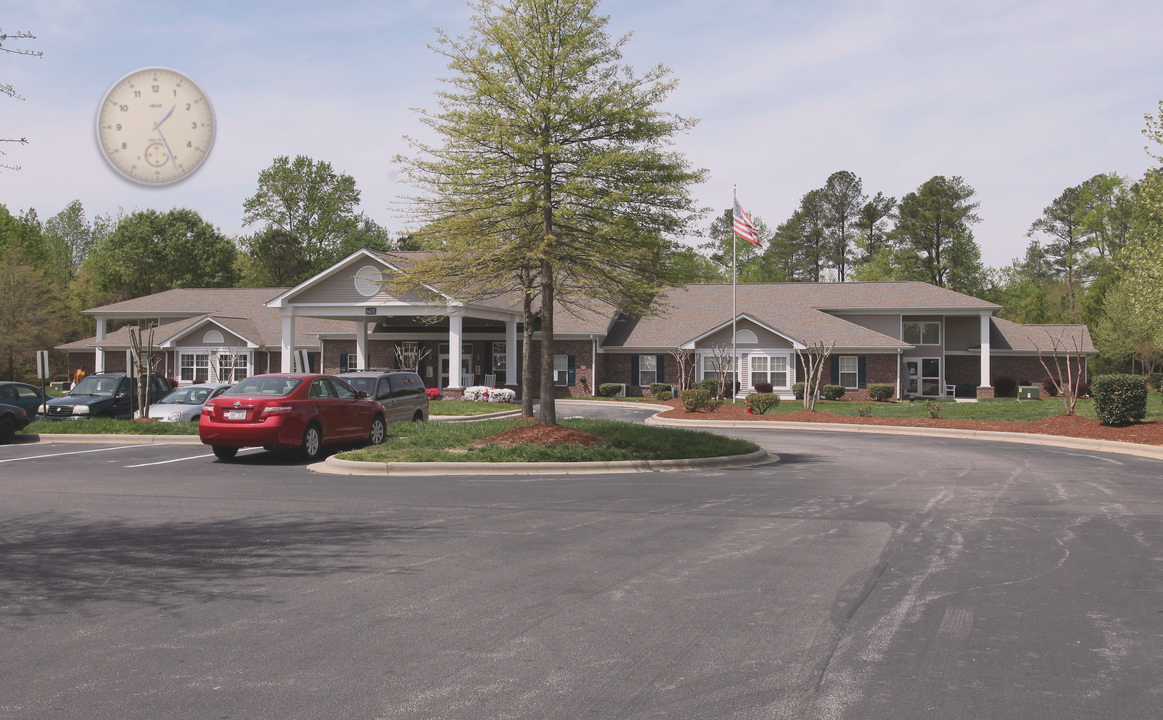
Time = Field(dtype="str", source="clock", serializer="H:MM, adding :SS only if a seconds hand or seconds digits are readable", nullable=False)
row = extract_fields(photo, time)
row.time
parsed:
1:26
